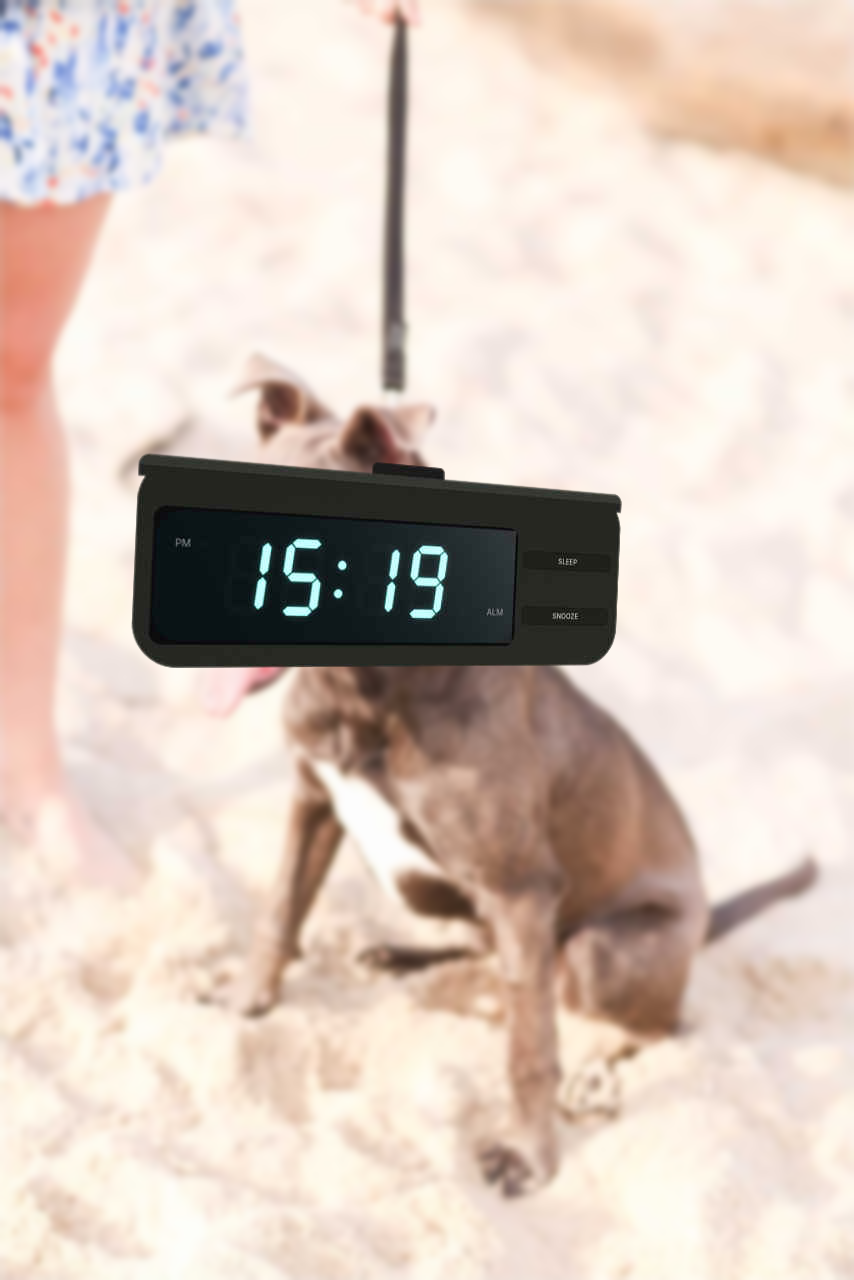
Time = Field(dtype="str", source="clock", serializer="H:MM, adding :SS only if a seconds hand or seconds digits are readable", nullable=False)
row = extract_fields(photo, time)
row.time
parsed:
15:19
